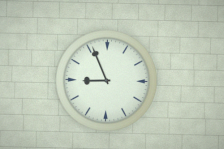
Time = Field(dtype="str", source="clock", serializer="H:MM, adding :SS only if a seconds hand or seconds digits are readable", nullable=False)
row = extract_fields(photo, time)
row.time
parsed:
8:56
